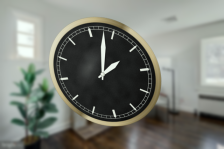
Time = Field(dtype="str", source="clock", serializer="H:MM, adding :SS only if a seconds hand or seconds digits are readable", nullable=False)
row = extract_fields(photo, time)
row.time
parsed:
2:03
